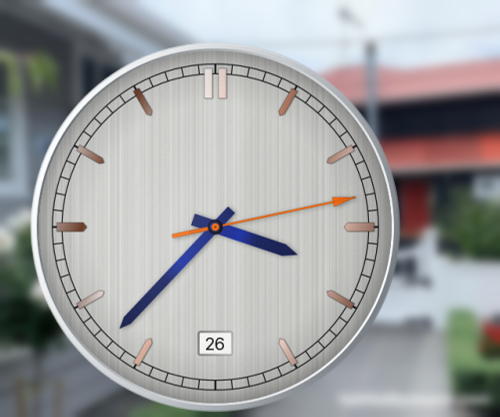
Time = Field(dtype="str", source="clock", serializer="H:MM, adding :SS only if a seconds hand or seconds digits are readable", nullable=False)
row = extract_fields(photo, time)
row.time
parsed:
3:37:13
